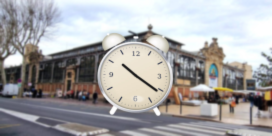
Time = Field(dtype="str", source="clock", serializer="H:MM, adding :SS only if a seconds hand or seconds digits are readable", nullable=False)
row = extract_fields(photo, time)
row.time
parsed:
10:21
